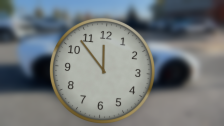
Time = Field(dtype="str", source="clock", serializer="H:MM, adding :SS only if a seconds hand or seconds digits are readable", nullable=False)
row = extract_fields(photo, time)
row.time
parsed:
11:53
